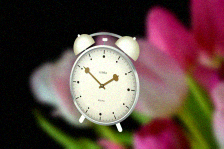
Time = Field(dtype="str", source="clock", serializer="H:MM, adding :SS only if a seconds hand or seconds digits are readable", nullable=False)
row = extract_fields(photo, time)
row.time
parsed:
1:51
